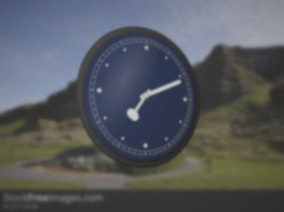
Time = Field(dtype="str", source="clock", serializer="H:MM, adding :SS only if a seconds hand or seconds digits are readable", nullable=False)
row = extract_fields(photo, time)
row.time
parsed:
7:11
